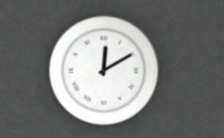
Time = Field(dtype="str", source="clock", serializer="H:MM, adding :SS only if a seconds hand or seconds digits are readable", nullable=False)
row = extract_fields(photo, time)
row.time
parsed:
12:10
